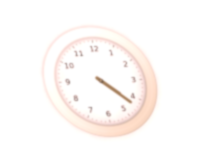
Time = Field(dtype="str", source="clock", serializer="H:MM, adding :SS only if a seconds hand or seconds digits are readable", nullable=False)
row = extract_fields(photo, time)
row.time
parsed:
4:22
